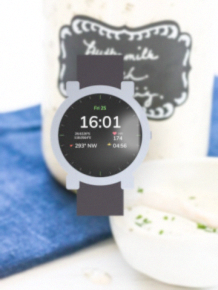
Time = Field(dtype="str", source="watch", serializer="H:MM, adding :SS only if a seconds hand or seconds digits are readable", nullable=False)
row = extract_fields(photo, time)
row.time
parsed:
16:01
